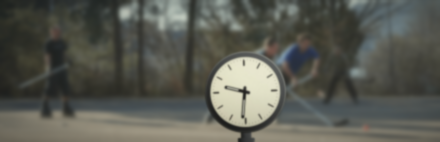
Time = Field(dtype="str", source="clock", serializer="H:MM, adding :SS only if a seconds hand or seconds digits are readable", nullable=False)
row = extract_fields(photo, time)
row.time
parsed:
9:31
